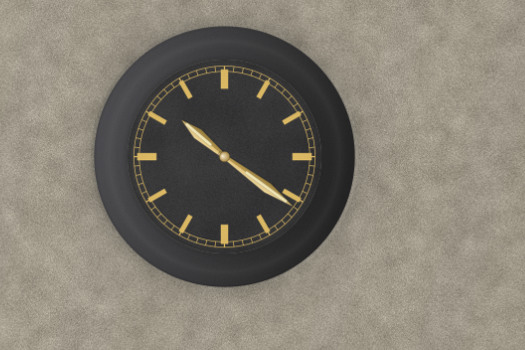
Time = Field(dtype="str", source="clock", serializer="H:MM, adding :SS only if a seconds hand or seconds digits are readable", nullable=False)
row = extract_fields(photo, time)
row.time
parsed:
10:21
